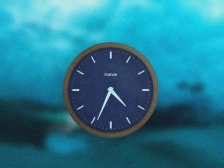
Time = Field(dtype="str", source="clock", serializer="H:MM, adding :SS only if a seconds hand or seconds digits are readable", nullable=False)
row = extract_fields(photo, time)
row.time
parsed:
4:34
